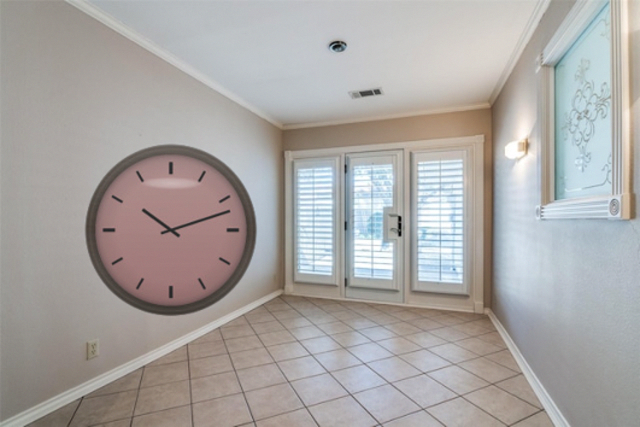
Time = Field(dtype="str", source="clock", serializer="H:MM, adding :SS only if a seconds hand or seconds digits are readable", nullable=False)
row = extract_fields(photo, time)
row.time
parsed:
10:12
